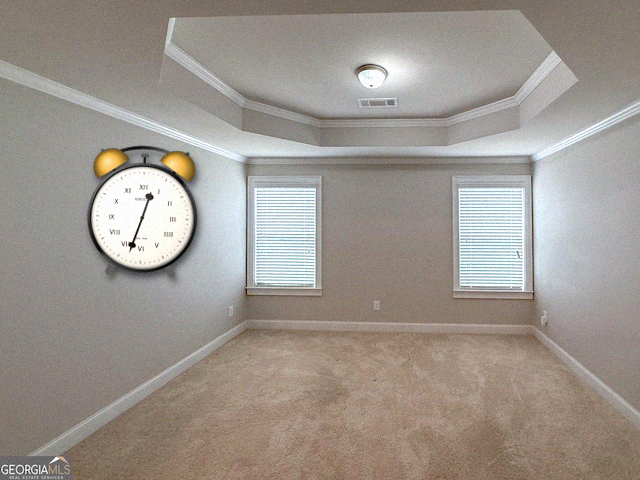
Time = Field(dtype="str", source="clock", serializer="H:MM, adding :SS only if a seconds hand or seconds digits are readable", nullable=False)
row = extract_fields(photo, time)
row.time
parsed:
12:33
